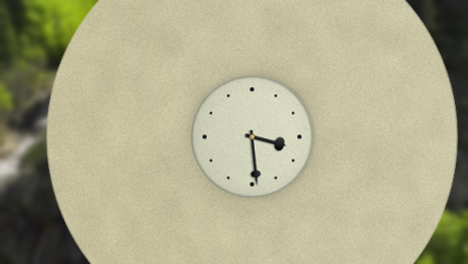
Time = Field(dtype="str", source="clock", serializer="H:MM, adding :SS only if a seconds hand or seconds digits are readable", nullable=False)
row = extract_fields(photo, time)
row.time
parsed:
3:29
